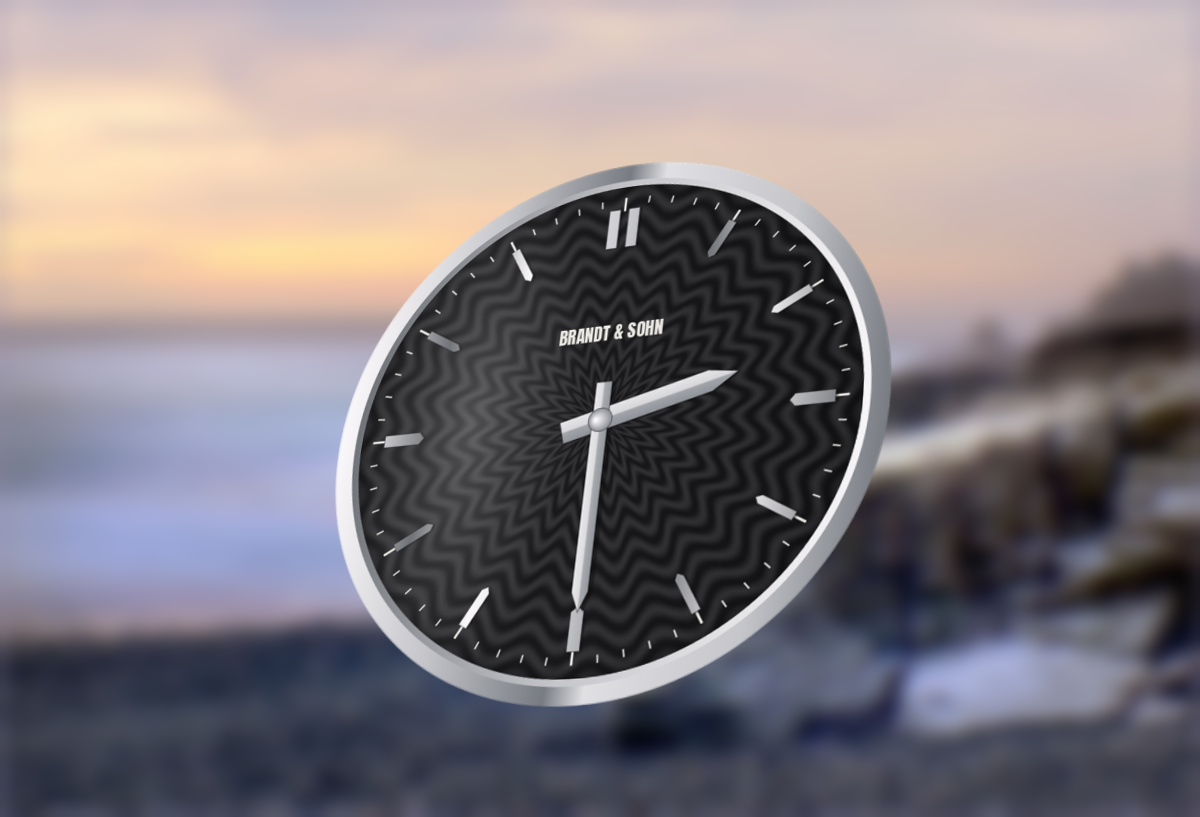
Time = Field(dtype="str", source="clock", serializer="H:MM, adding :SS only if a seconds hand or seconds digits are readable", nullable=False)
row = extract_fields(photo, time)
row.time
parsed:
2:30
